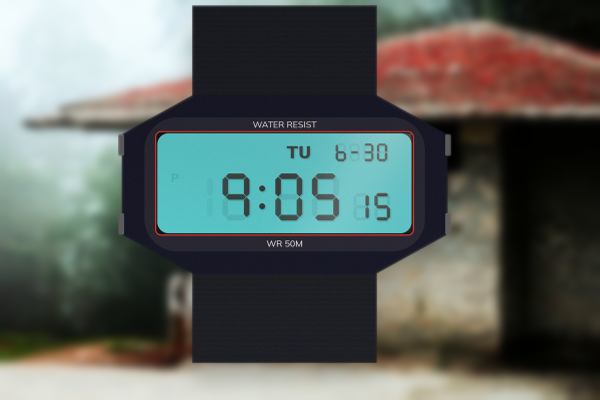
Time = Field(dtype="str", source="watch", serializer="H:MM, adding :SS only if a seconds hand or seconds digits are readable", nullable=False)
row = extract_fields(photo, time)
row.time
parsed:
9:05:15
